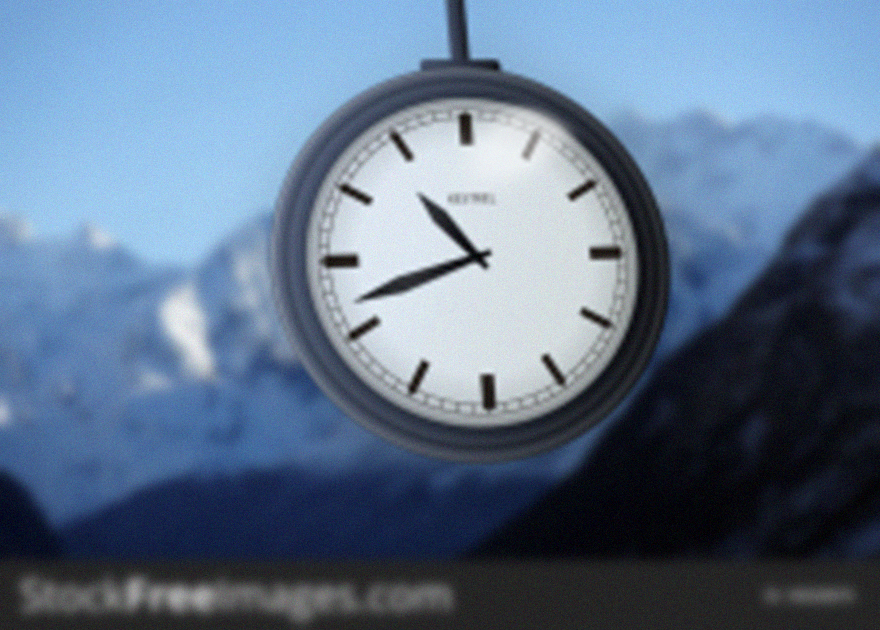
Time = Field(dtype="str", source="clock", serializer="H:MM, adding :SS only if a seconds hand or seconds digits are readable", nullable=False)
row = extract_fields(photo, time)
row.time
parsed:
10:42
